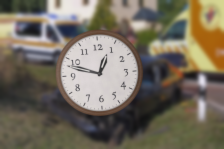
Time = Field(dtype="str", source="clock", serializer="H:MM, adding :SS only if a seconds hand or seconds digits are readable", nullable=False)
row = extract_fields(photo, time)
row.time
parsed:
12:48
